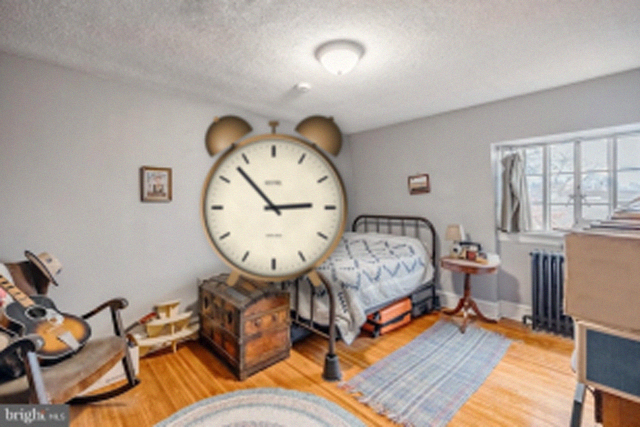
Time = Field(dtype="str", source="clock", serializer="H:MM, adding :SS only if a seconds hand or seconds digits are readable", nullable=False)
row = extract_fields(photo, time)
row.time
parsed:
2:53
